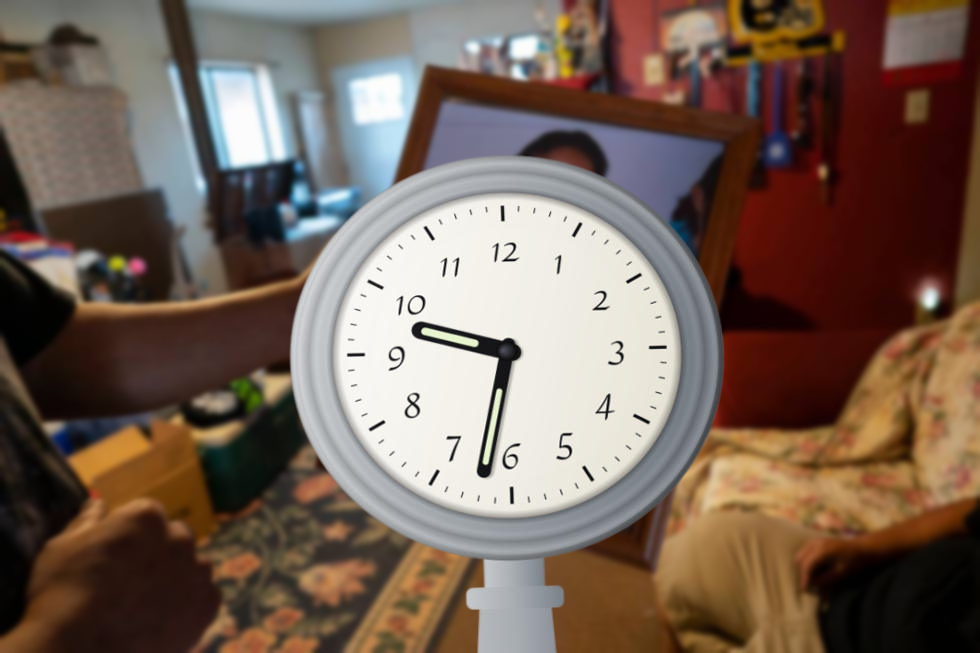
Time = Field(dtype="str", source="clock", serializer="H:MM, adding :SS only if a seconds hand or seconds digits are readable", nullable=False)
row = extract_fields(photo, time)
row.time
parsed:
9:32
